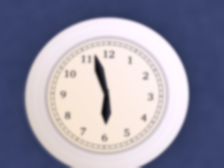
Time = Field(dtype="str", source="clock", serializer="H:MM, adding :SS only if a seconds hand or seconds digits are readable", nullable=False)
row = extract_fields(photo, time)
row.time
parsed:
5:57
